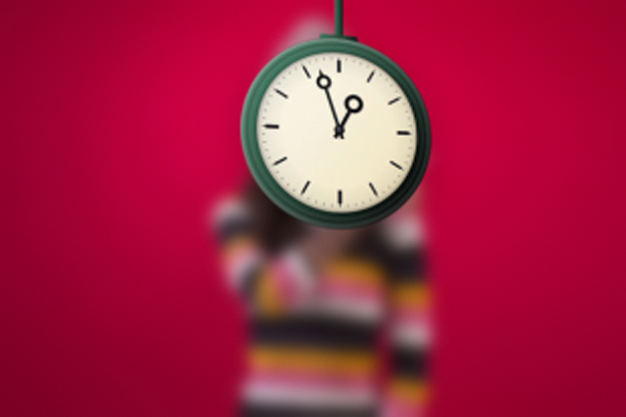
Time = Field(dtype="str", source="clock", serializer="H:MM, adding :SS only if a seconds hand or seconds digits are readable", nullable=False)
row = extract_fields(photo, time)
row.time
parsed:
12:57
